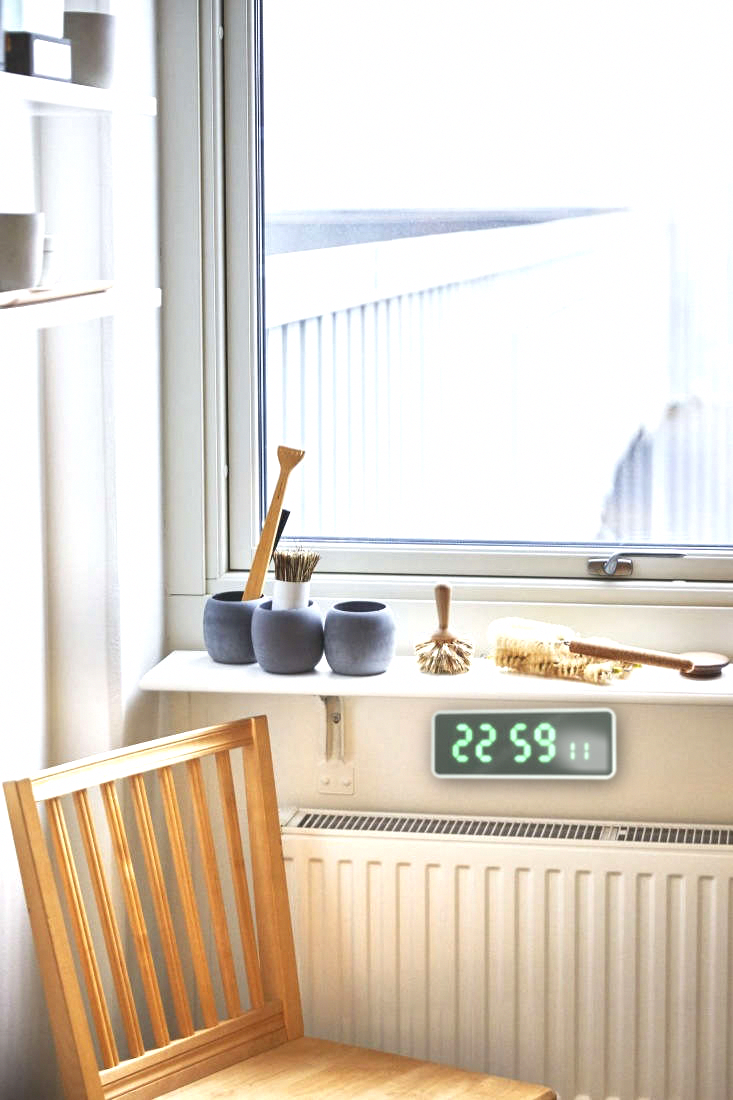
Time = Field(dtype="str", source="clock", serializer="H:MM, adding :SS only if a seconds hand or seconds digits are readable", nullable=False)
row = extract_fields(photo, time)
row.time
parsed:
22:59:11
